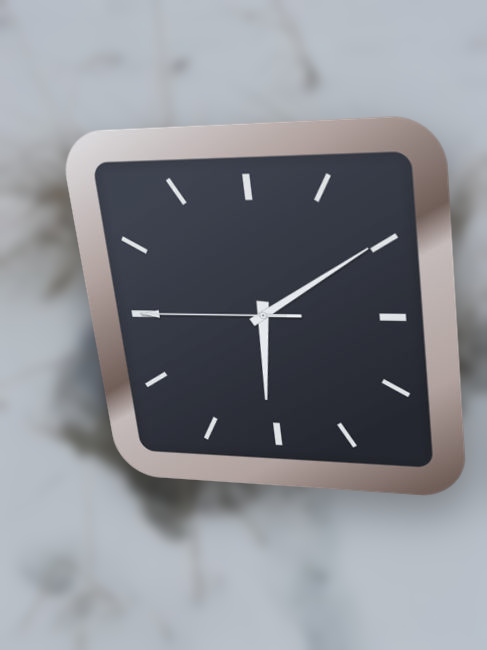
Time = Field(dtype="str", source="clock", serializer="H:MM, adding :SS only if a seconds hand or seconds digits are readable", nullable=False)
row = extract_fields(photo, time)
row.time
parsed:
6:09:45
